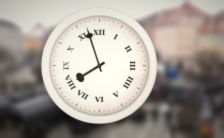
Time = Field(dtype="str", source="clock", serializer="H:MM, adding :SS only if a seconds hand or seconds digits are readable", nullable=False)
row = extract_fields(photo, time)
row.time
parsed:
7:57
